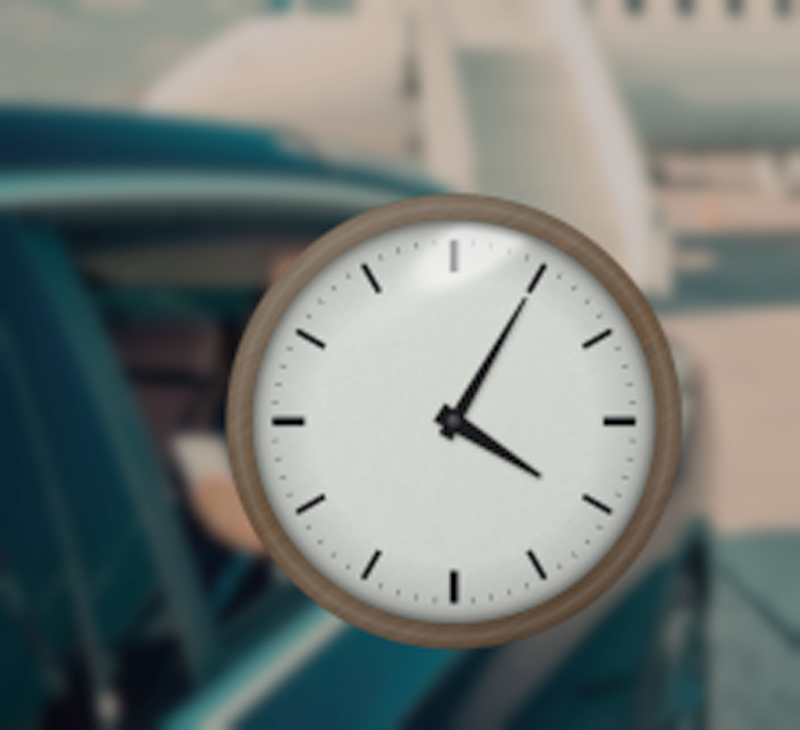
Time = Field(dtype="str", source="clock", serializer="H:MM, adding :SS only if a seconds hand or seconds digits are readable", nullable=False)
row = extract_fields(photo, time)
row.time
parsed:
4:05
